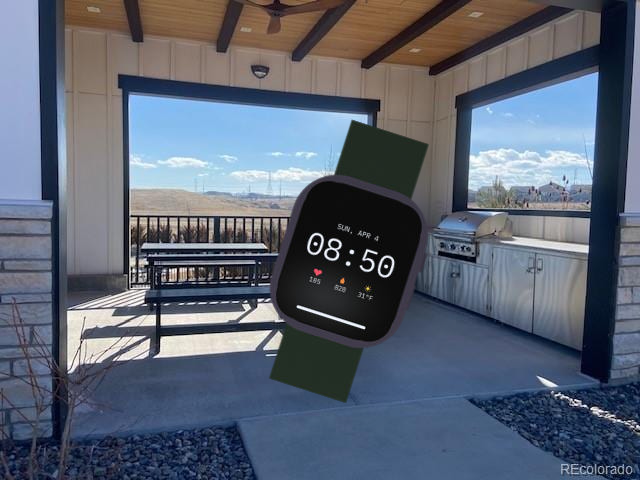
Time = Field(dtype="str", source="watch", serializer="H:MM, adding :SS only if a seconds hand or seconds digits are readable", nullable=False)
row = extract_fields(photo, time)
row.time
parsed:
8:50
